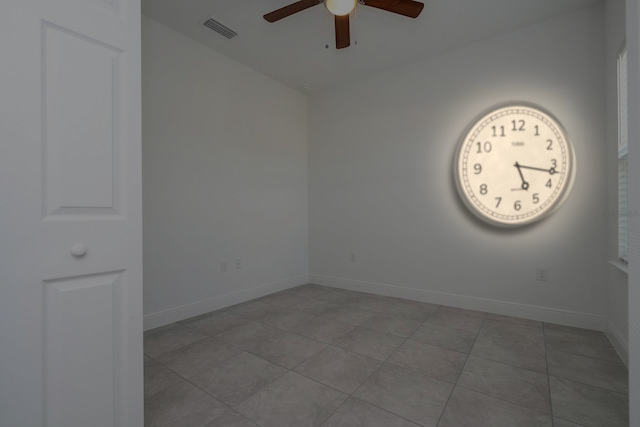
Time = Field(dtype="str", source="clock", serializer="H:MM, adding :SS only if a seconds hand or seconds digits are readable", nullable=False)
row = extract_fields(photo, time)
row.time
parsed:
5:17
